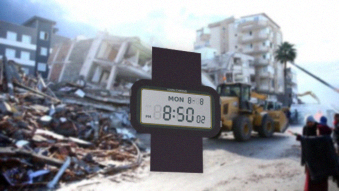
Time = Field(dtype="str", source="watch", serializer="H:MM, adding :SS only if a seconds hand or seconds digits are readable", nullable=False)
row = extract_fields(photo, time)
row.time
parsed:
8:50:02
